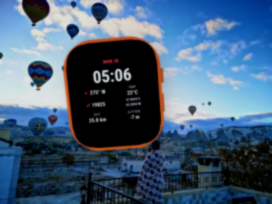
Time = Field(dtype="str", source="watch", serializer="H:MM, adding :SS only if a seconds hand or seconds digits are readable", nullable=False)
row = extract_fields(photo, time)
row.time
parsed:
5:06
